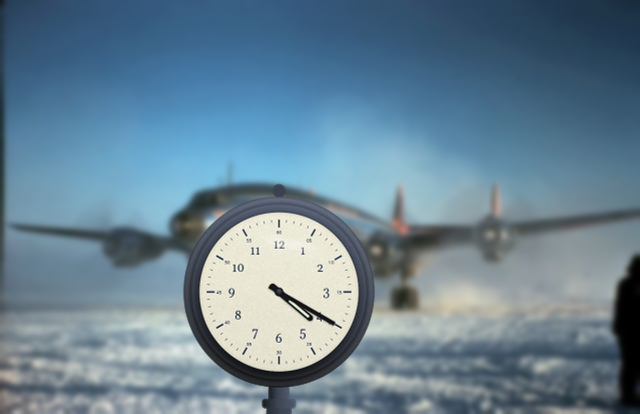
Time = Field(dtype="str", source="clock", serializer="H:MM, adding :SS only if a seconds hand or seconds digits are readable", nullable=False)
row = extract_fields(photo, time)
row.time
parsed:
4:20
